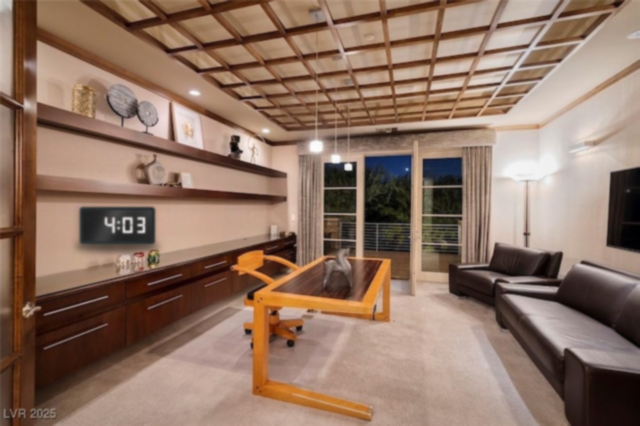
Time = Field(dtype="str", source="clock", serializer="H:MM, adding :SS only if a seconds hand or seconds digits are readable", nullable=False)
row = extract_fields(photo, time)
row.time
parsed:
4:03
